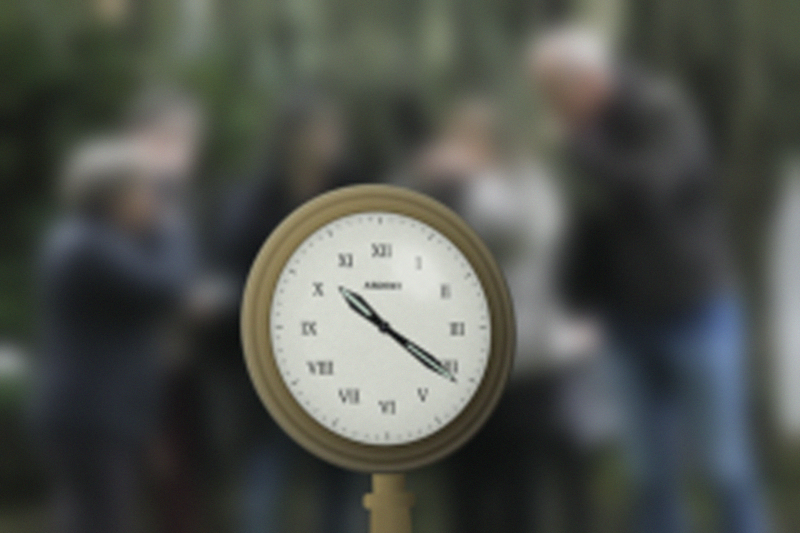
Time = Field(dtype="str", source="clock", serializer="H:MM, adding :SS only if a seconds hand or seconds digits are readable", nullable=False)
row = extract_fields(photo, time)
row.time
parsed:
10:21
